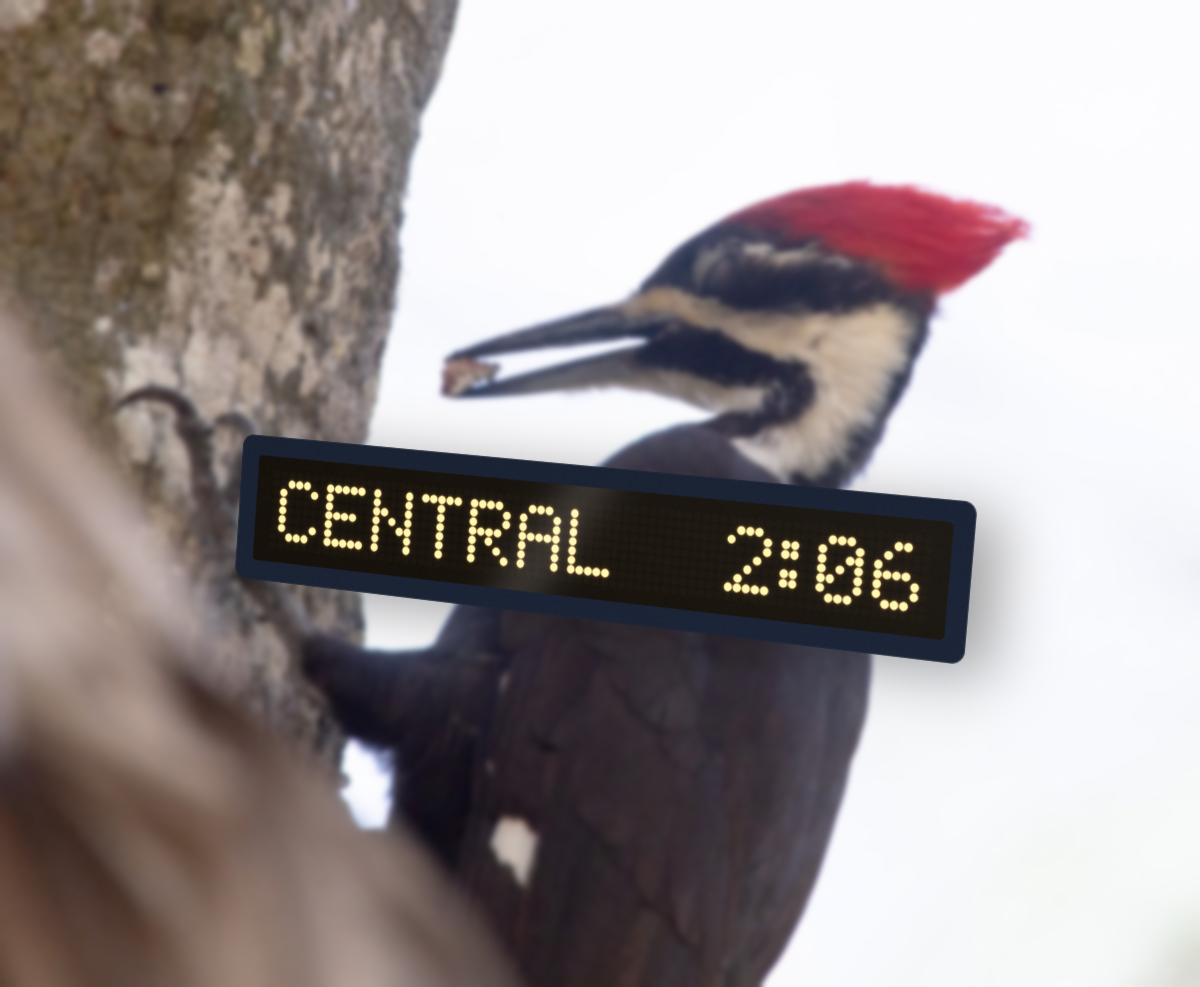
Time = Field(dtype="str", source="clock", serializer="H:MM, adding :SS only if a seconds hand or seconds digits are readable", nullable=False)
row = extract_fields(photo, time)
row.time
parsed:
2:06
